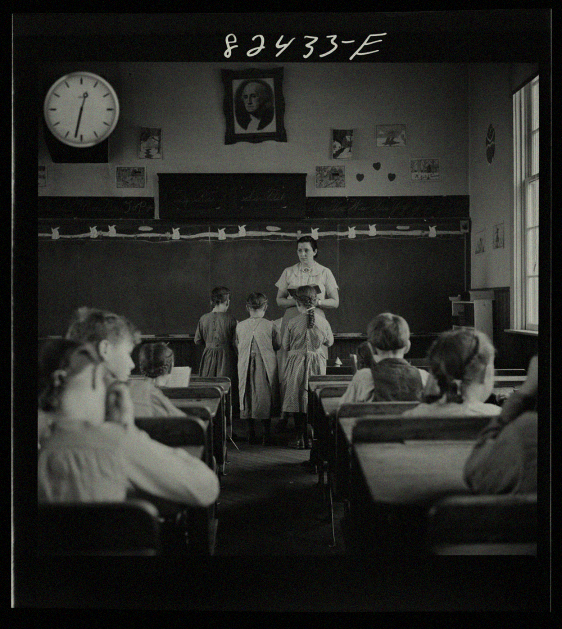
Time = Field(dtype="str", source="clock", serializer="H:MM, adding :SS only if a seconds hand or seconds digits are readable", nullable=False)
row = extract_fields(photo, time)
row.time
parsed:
12:32
